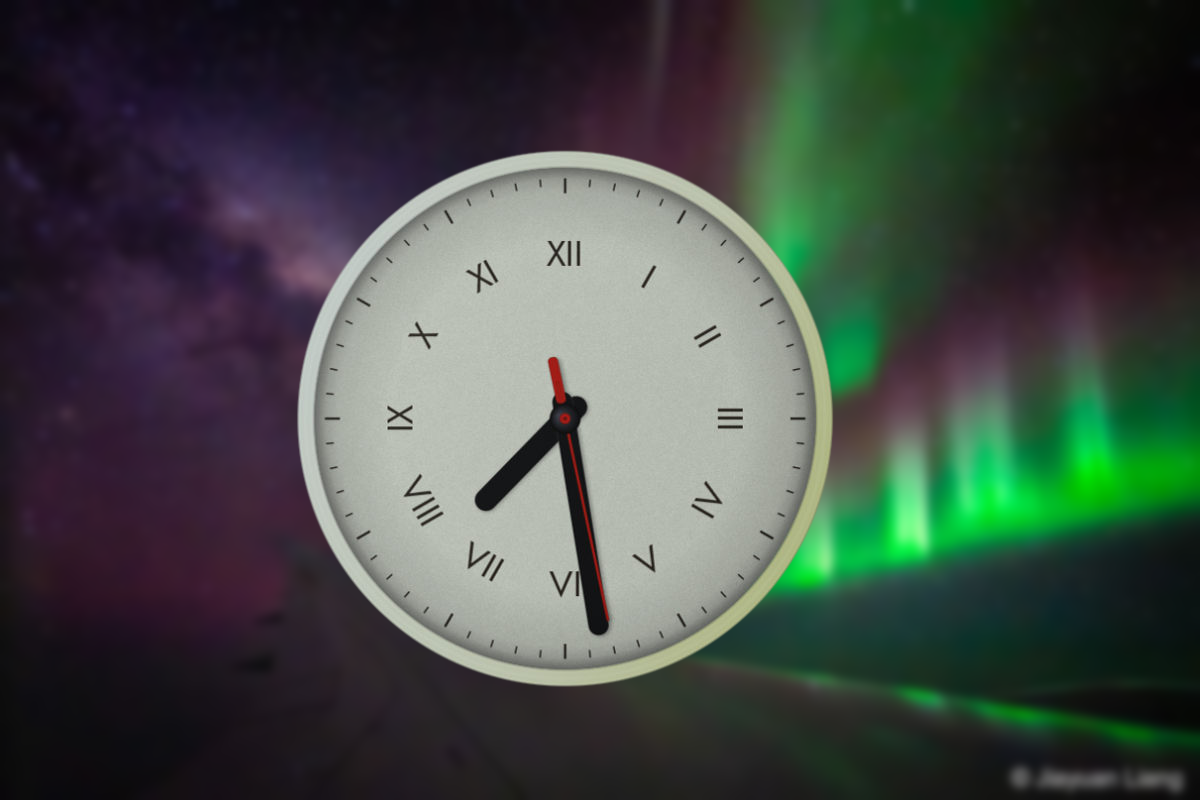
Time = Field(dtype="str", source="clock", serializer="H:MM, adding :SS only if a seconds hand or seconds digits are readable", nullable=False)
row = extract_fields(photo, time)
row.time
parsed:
7:28:28
